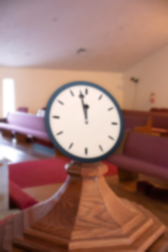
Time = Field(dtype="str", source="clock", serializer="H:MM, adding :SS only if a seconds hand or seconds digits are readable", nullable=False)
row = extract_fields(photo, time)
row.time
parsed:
11:58
